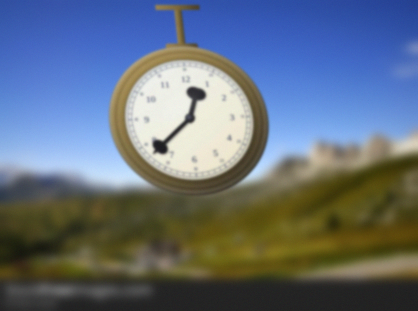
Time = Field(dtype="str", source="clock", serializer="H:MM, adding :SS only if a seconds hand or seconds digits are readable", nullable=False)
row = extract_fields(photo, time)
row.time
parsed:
12:38
